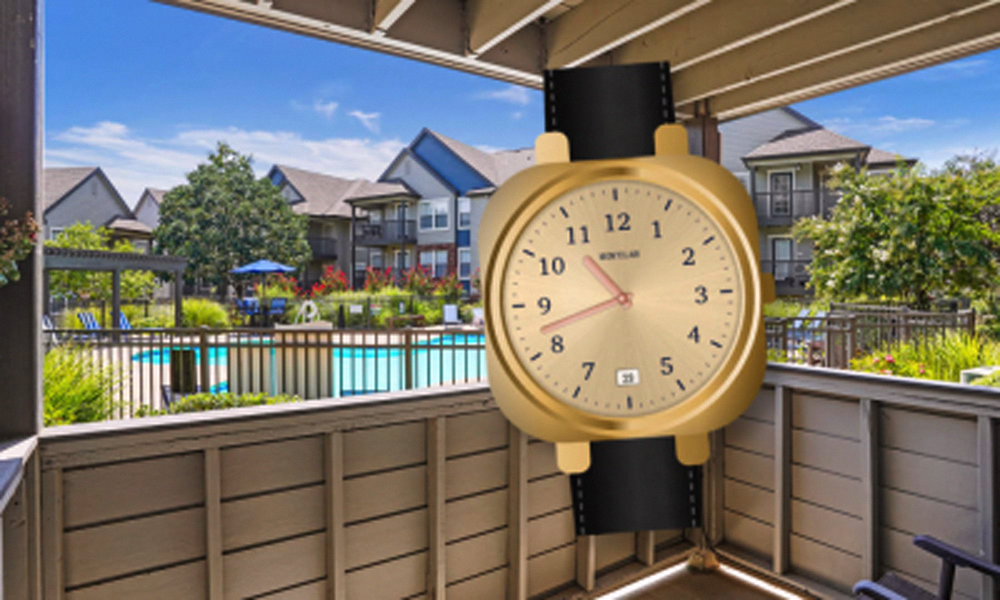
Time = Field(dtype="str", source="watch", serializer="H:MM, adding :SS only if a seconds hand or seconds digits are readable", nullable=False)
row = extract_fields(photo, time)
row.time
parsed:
10:42
